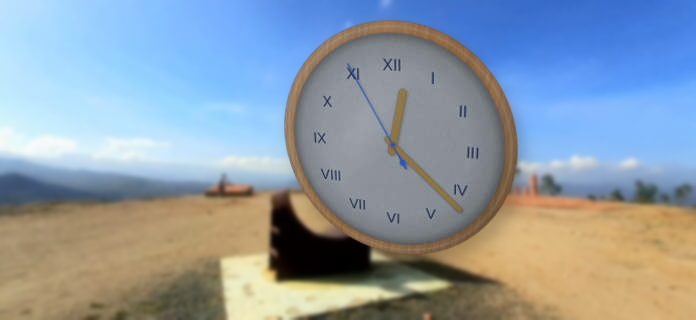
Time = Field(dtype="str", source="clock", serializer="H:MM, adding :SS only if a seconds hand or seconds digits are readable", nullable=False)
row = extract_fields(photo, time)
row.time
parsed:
12:21:55
